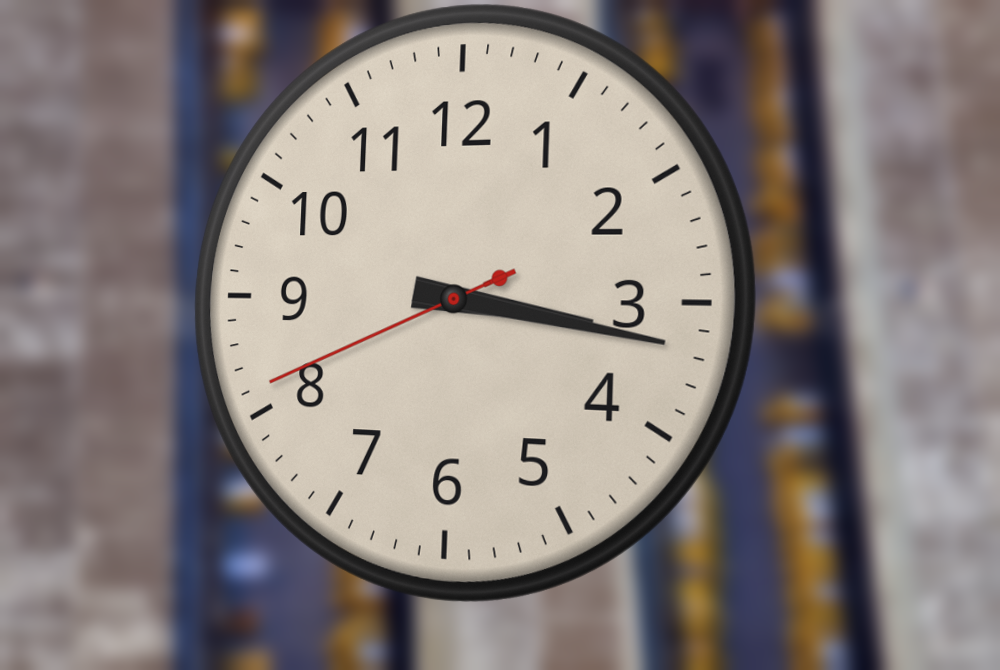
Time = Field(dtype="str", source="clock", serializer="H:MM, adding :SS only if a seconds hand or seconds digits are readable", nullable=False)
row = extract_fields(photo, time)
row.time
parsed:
3:16:41
